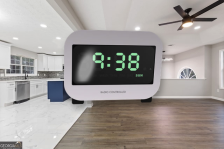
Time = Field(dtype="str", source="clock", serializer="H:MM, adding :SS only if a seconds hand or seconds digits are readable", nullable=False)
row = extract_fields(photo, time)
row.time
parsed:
9:38
